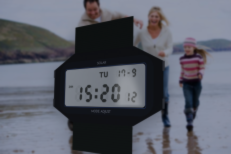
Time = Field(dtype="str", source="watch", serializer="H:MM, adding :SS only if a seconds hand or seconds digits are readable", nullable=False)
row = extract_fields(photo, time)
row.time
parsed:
15:20:12
